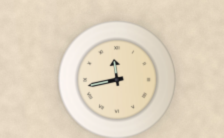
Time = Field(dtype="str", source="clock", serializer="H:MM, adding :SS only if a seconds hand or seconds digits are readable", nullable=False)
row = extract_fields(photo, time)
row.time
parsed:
11:43
